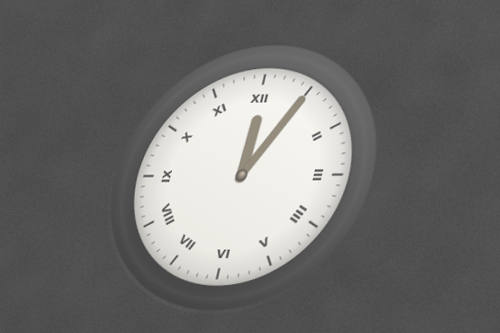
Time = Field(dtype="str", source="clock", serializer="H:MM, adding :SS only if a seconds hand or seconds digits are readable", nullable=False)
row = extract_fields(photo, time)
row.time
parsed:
12:05
